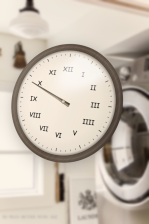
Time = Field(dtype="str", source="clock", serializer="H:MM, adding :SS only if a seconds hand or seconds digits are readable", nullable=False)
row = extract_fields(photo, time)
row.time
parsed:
9:49
